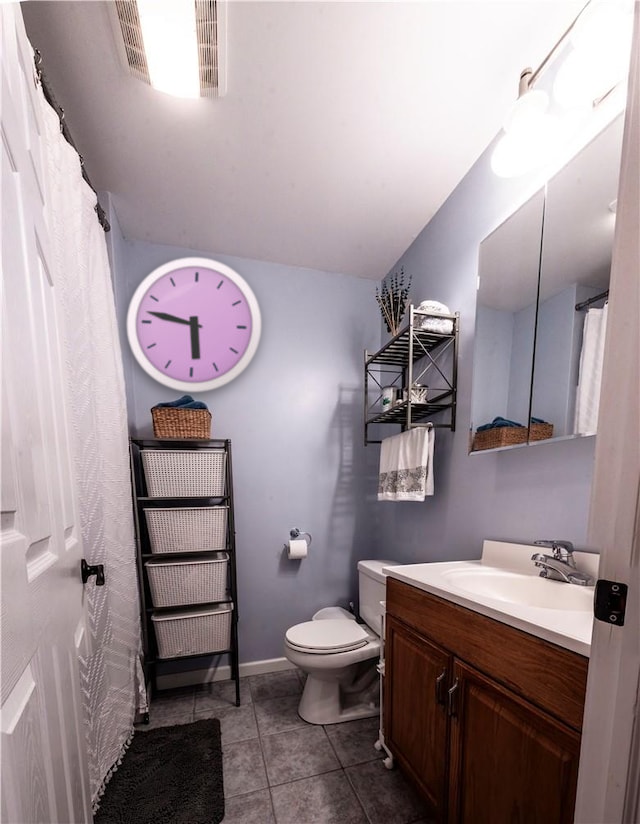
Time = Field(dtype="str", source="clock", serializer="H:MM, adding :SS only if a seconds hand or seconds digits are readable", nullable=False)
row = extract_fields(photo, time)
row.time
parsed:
5:47
